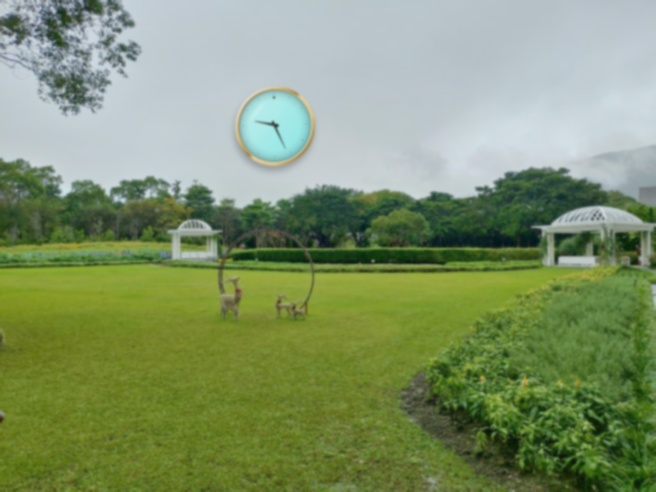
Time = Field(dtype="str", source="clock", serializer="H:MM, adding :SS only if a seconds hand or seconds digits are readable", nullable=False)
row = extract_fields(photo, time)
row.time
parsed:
9:26
